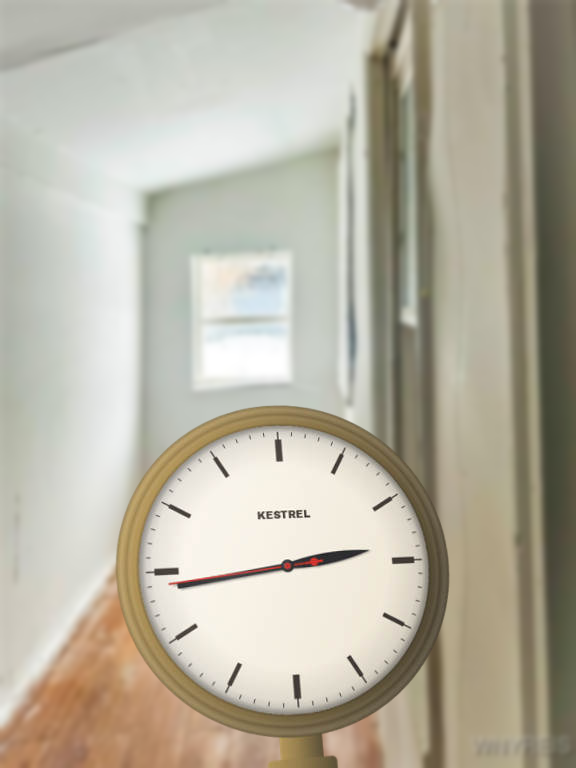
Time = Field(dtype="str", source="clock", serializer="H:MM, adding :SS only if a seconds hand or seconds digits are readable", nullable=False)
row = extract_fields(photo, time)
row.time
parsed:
2:43:44
